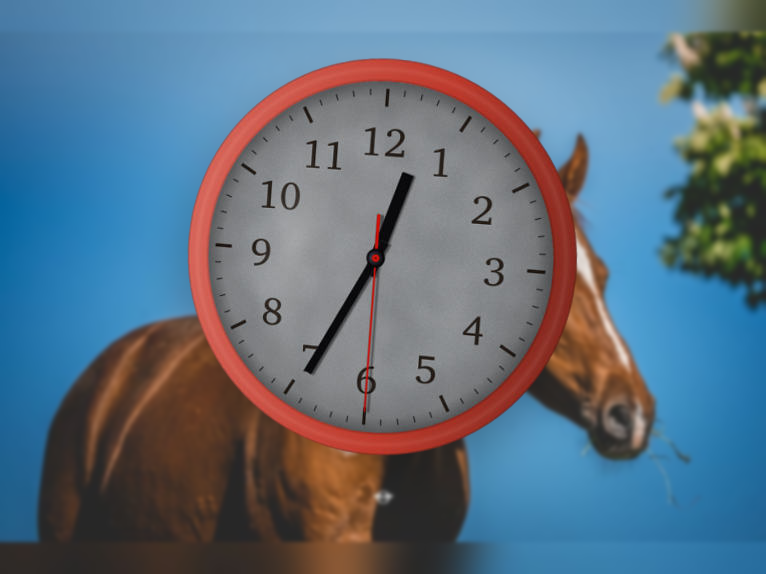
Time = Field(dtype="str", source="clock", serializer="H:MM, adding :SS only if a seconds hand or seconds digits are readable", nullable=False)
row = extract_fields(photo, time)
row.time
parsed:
12:34:30
